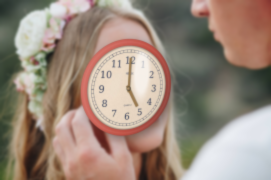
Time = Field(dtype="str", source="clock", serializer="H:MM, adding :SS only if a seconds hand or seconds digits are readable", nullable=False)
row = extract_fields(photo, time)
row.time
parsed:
5:00
